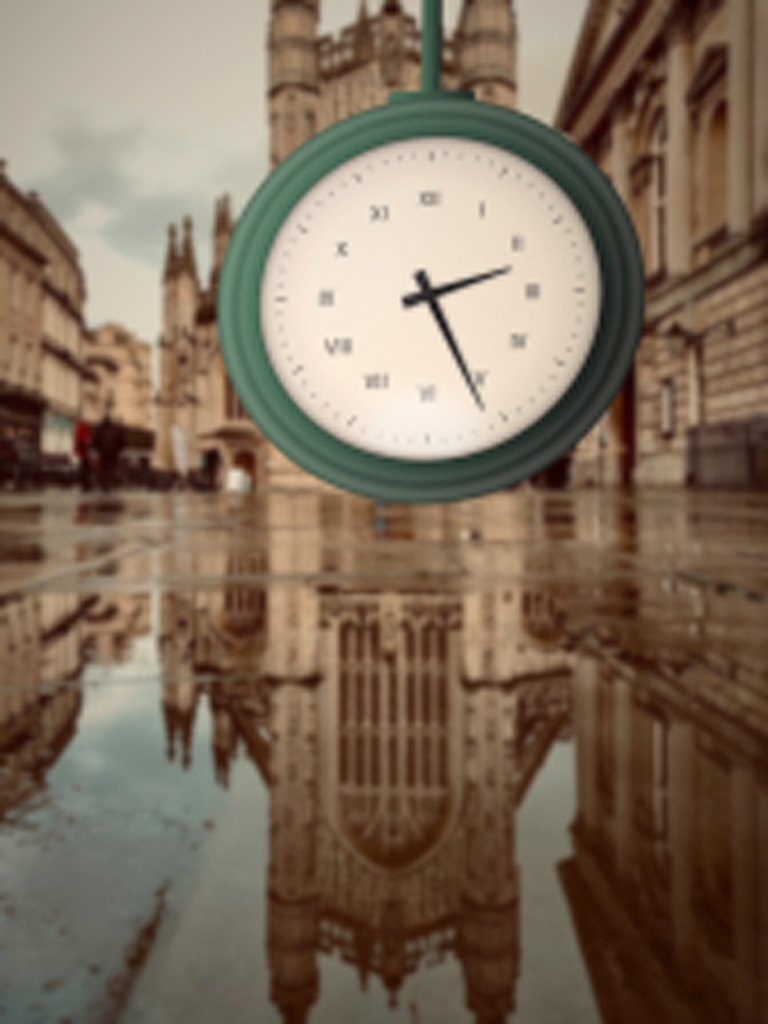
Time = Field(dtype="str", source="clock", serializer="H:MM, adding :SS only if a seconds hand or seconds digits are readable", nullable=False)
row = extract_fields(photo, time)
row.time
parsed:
2:26
